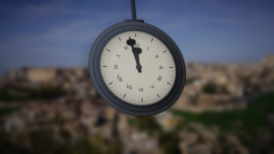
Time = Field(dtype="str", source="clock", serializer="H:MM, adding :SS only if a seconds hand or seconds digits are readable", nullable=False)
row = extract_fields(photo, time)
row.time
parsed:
11:58
